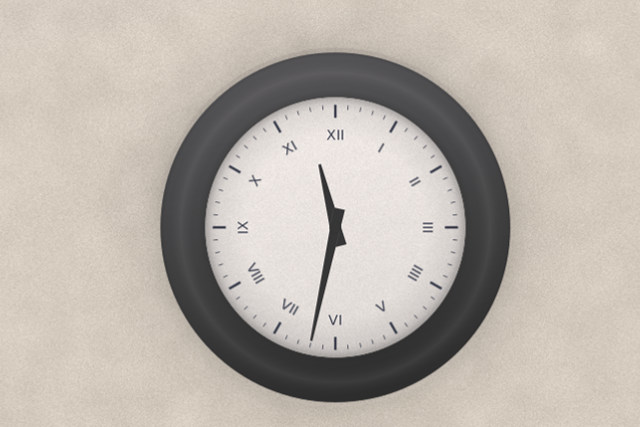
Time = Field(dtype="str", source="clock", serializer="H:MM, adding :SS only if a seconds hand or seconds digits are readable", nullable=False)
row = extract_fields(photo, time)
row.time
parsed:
11:32
